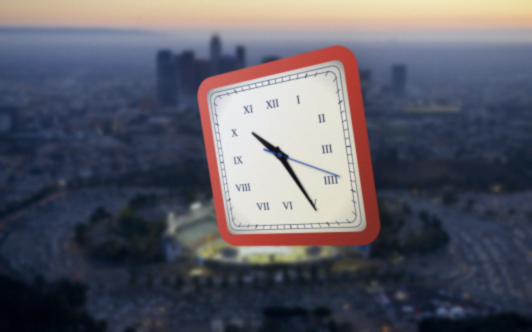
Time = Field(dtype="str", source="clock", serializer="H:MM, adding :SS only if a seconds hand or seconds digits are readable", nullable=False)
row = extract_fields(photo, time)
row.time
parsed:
10:25:19
